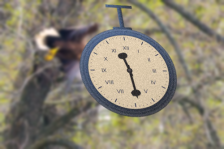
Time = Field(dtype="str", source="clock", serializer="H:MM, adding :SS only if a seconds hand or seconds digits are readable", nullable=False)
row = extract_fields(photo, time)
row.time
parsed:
11:29
